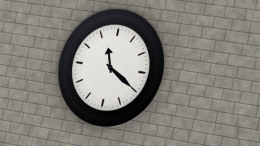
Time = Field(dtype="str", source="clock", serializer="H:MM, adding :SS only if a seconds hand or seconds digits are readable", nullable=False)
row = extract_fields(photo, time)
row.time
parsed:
11:20
